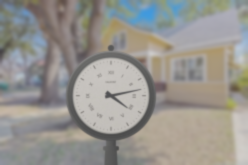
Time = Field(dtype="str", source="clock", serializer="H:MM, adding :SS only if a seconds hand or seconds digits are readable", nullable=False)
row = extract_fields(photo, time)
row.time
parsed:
4:13
